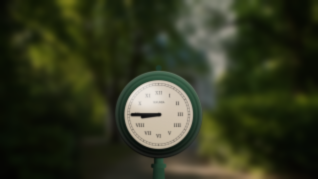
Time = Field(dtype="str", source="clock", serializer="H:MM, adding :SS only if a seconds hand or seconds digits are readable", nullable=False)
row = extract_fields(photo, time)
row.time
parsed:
8:45
